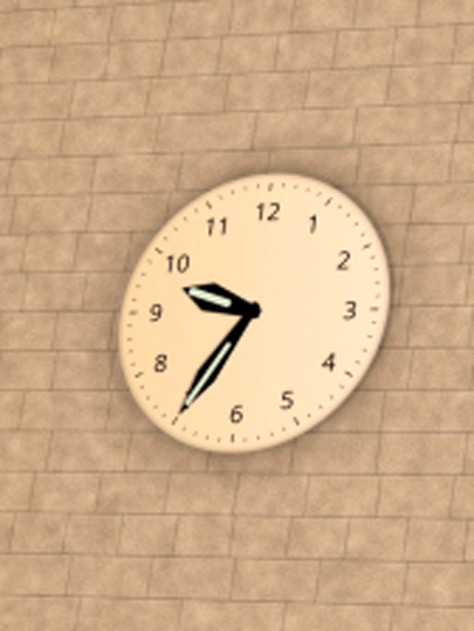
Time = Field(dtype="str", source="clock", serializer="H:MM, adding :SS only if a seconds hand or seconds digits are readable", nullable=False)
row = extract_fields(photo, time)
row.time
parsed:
9:35
